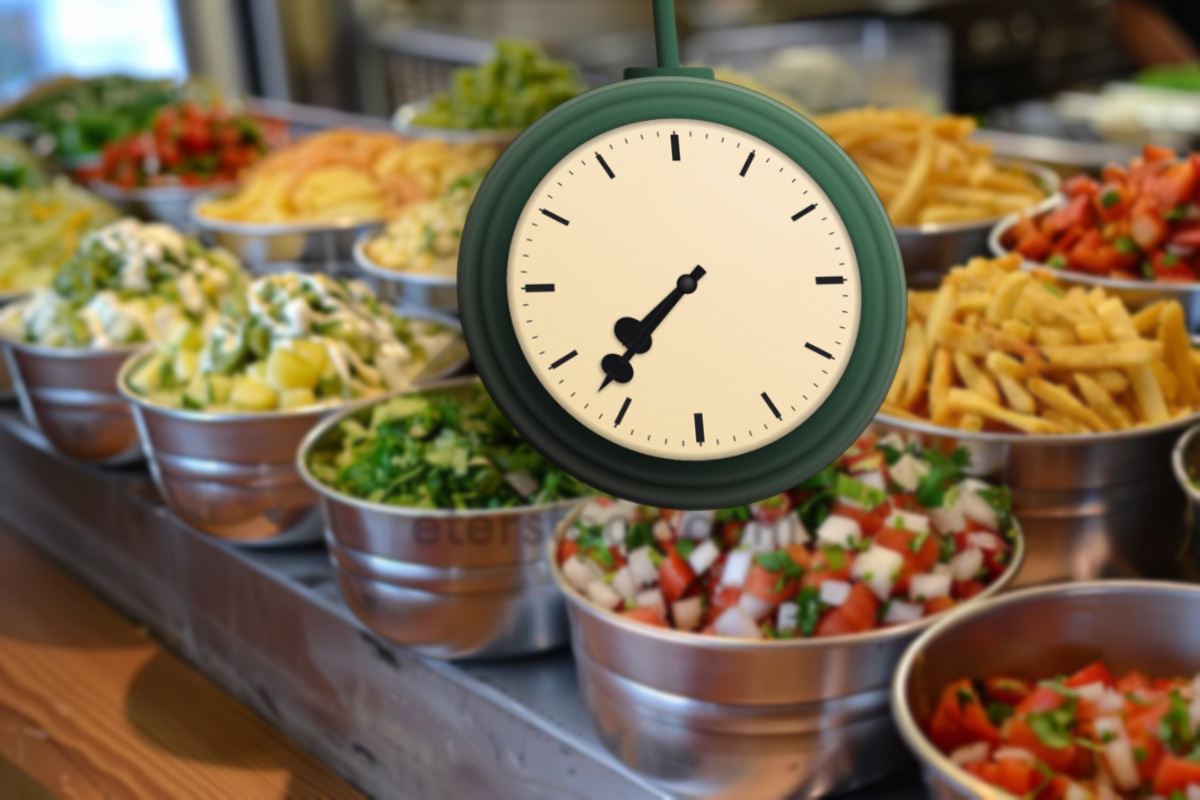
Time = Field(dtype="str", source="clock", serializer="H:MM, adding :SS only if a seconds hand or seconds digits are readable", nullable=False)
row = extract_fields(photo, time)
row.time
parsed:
7:37
